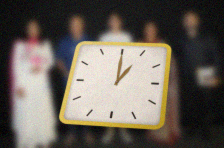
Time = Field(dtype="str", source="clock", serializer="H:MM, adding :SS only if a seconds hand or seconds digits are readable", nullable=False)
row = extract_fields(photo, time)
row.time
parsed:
1:00
